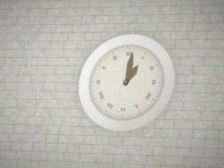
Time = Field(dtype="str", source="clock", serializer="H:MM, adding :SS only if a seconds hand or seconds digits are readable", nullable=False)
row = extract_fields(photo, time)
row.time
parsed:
1:01
